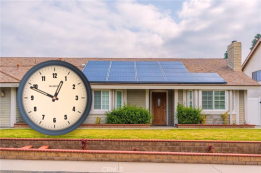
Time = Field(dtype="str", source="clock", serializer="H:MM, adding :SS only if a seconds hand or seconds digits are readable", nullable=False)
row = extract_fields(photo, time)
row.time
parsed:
12:49
